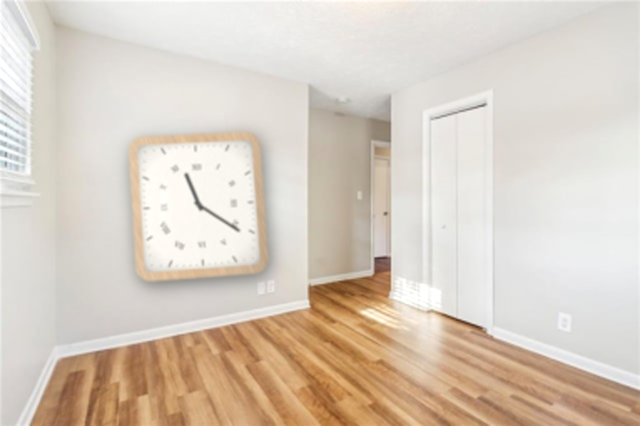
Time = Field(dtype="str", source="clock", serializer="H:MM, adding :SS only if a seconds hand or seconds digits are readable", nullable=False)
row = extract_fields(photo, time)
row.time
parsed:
11:21
